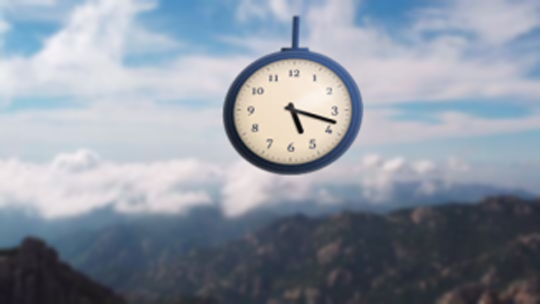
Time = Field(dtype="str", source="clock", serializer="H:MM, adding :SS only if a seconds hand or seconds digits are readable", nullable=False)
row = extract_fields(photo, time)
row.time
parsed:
5:18
